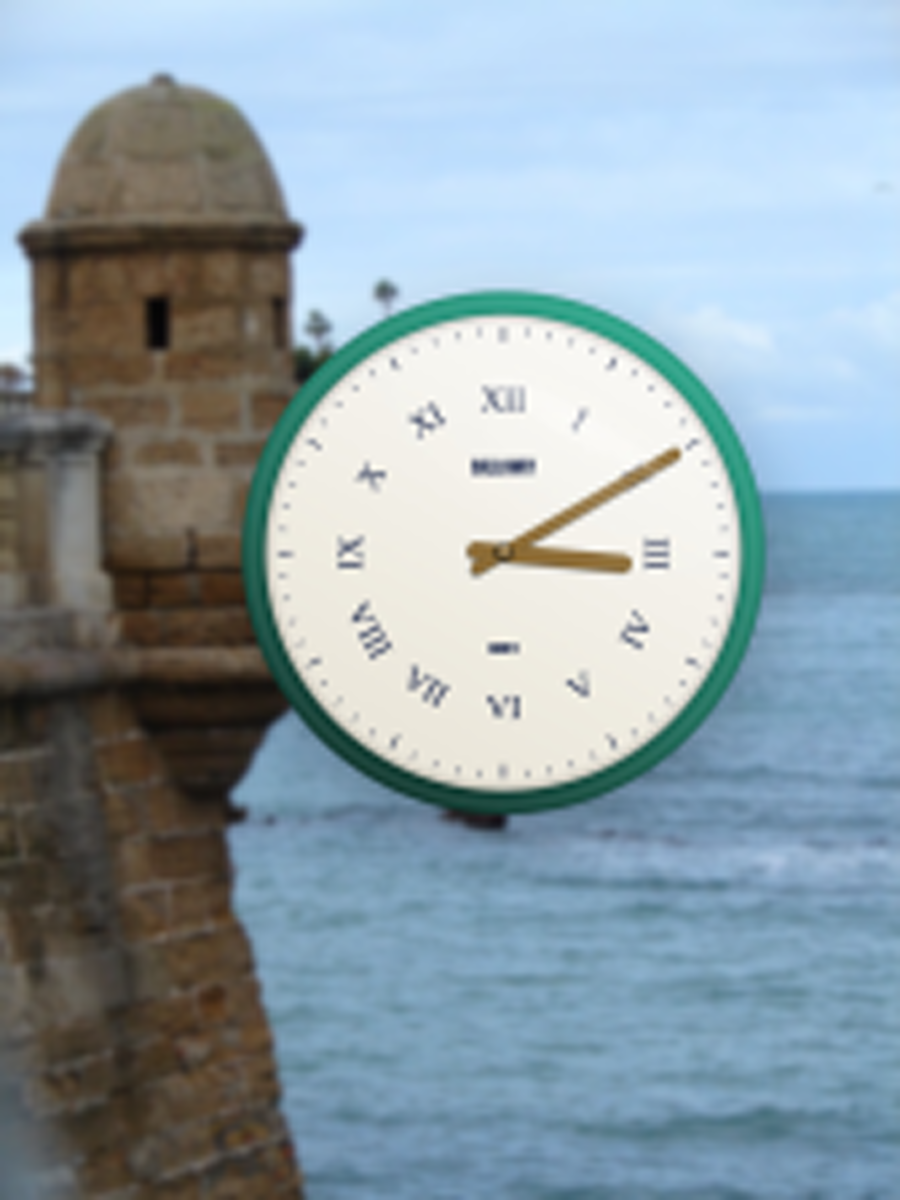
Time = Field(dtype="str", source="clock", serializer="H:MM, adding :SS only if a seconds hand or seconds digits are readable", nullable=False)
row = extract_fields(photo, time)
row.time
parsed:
3:10
